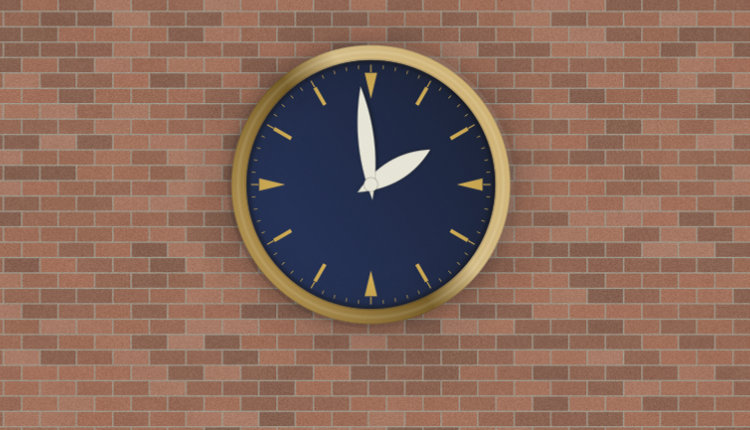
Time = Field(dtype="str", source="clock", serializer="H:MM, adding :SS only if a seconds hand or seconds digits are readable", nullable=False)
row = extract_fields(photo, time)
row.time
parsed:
1:59
